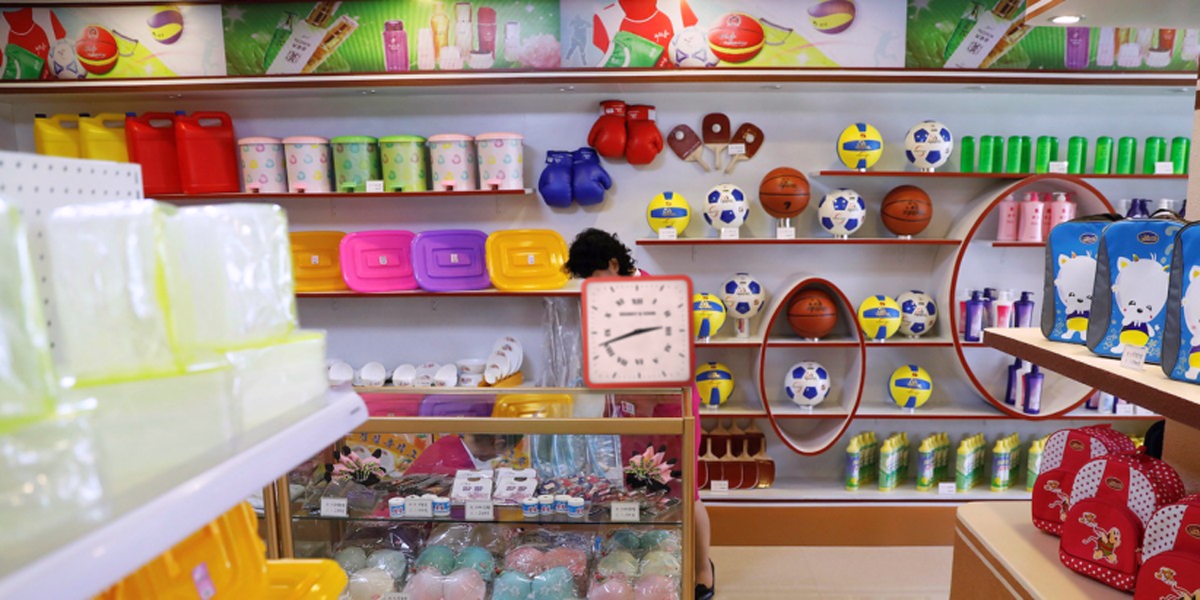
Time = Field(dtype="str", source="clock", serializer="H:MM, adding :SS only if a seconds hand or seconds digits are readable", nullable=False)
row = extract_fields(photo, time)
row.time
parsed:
2:42
